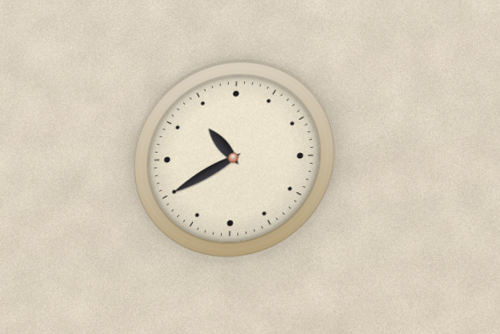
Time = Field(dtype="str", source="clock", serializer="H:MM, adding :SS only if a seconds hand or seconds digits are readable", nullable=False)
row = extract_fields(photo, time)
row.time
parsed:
10:40
